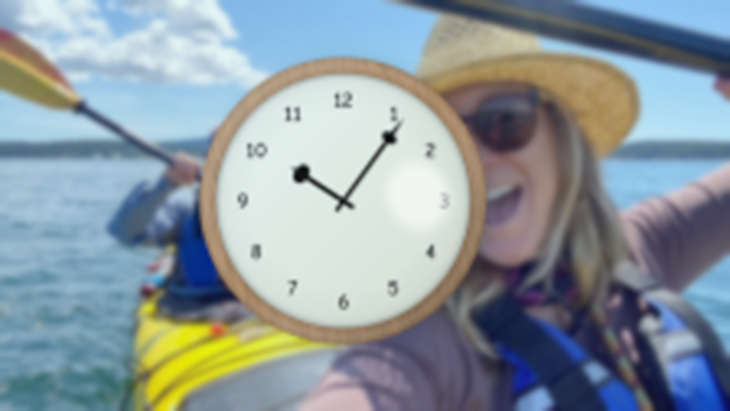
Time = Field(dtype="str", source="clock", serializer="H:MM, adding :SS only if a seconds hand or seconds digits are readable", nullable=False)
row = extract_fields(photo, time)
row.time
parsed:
10:06
